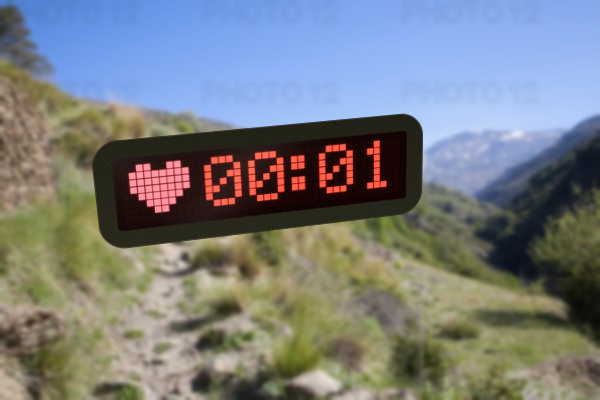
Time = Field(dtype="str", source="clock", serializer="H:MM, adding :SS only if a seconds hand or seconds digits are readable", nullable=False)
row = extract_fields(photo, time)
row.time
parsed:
0:01
